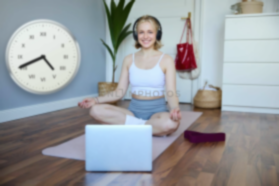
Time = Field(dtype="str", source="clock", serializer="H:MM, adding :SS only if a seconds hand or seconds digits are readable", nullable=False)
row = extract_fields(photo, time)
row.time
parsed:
4:41
